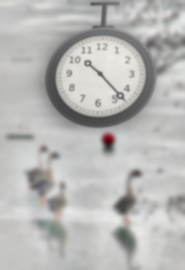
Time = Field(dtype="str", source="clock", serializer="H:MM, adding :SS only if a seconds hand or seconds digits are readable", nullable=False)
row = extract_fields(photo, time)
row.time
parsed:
10:23
